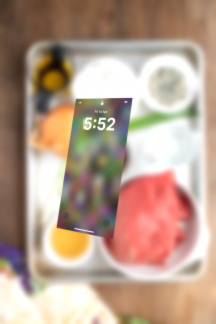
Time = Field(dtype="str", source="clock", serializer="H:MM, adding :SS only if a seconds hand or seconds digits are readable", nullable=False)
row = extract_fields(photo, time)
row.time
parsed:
5:52
